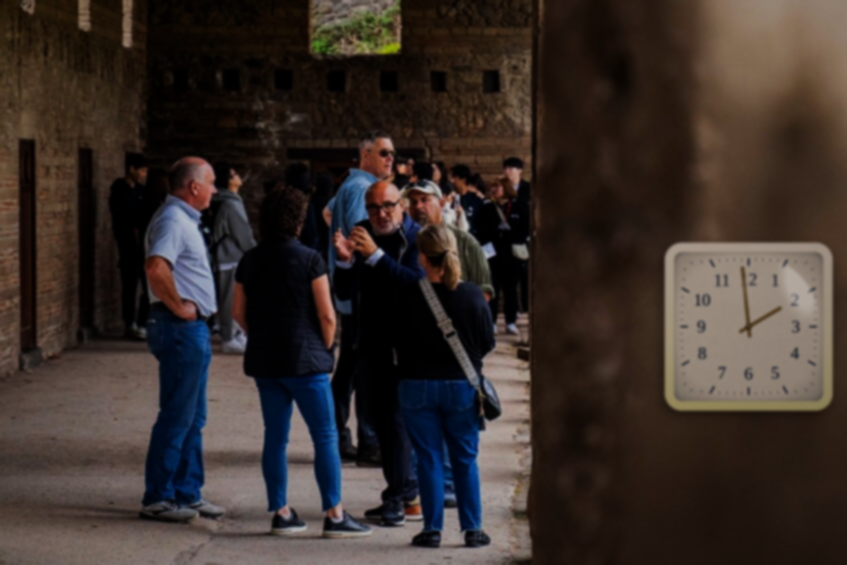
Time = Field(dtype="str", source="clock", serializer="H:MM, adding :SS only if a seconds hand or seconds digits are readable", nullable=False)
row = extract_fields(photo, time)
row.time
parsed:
1:59
